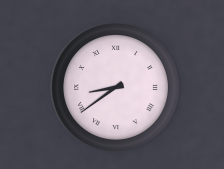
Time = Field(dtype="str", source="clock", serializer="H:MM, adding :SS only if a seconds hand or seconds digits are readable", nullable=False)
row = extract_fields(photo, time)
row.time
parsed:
8:39
